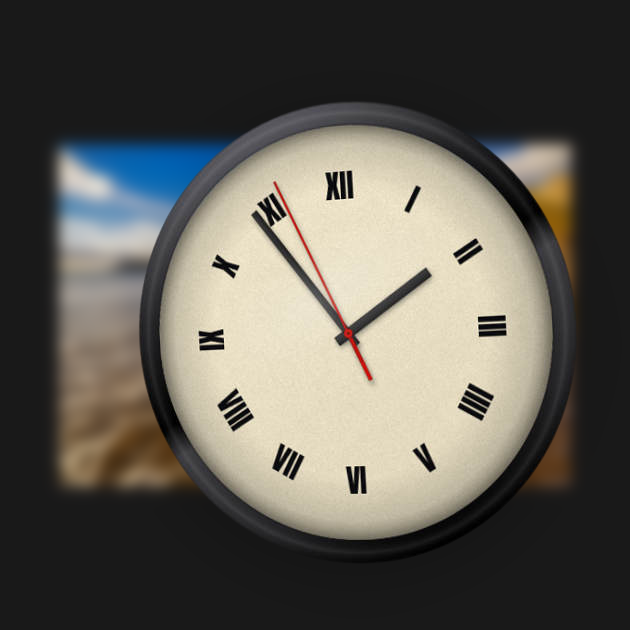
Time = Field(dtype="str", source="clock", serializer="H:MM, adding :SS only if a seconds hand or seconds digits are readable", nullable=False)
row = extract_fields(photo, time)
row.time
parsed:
1:53:56
